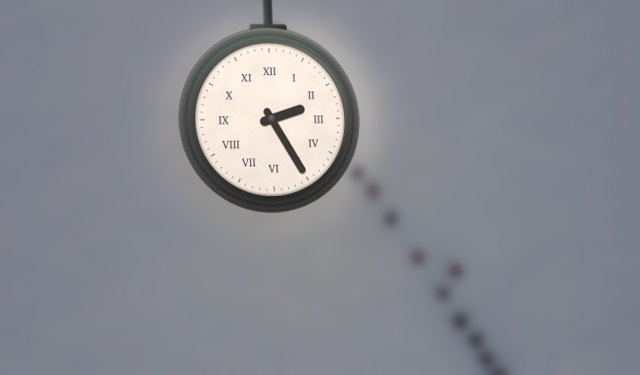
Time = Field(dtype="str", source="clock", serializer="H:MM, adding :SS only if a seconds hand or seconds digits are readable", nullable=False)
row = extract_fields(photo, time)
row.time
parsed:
2:25
